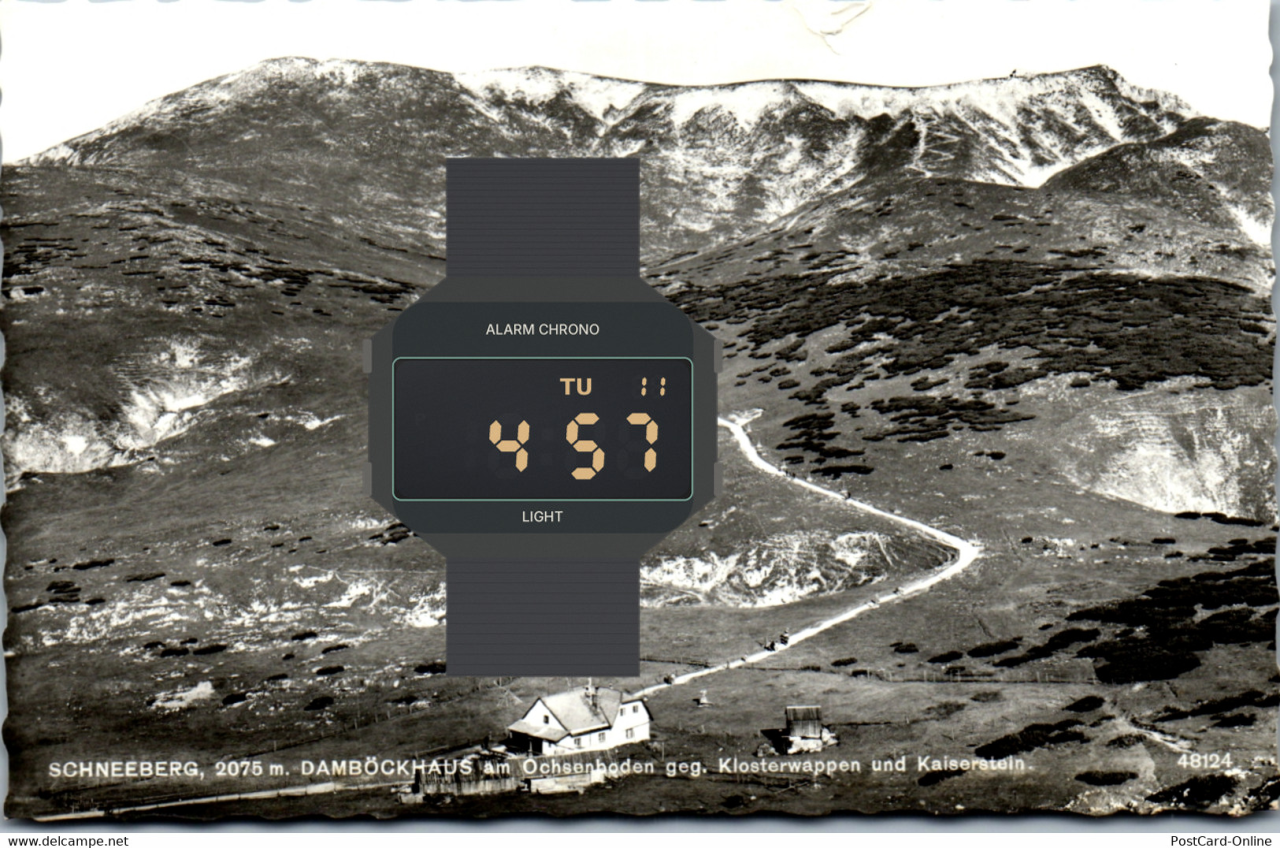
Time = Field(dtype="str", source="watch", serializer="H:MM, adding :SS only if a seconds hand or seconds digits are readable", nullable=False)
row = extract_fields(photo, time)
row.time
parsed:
4:57
